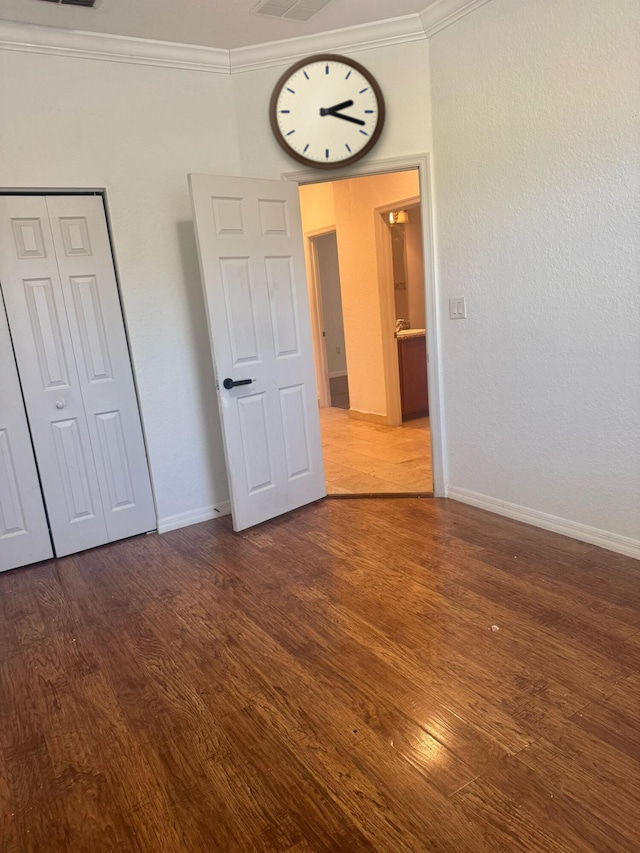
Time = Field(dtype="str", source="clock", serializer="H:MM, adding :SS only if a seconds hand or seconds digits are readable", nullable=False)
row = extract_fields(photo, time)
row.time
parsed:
2:18
